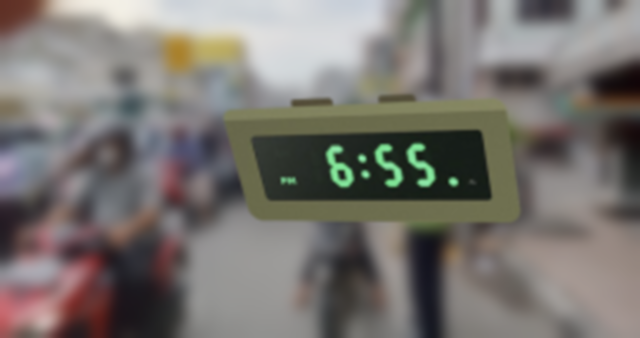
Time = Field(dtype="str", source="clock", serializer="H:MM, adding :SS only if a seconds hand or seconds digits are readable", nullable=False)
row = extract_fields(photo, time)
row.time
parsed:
6:55
